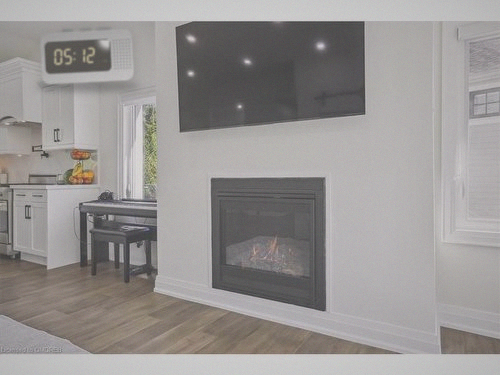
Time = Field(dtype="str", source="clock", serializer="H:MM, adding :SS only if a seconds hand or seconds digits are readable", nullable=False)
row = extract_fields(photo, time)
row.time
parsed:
5:12
